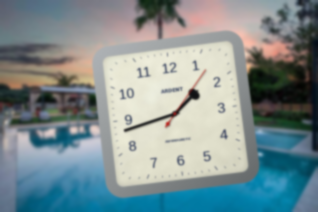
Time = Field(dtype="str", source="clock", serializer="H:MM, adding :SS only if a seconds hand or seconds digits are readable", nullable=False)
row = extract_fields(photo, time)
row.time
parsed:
1:43:07
